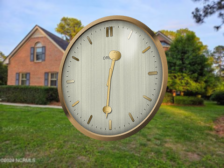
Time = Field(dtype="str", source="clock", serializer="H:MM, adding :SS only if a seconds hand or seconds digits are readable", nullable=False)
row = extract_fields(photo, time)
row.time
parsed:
12:31
